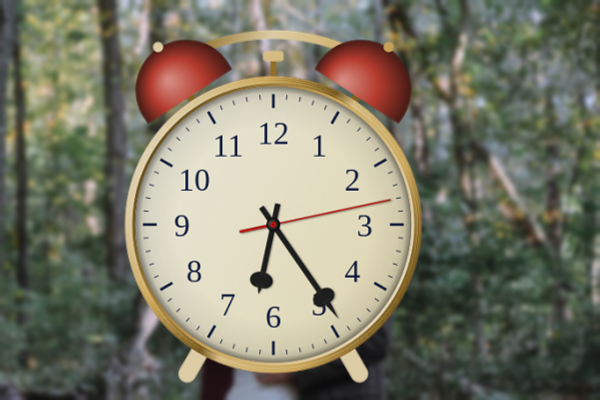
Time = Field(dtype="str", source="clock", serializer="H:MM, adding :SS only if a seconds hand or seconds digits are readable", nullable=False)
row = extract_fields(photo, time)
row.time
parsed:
6:24:13
